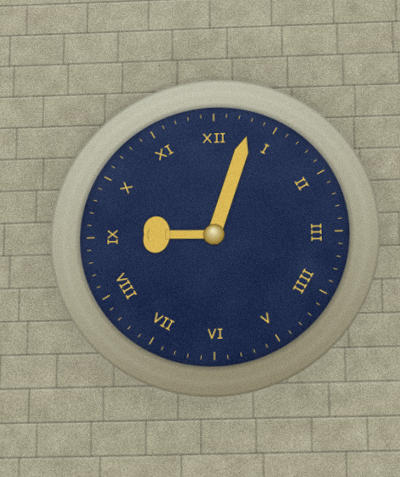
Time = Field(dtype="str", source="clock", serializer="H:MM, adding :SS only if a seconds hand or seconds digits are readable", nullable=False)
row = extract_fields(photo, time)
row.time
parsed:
9:03
